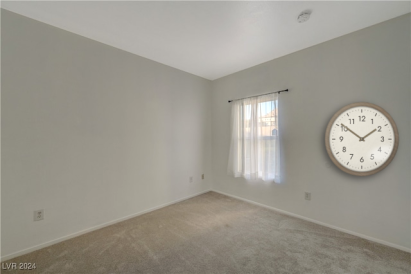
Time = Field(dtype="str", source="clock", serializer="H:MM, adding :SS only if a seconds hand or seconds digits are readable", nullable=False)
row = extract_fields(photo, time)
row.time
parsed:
1:51
